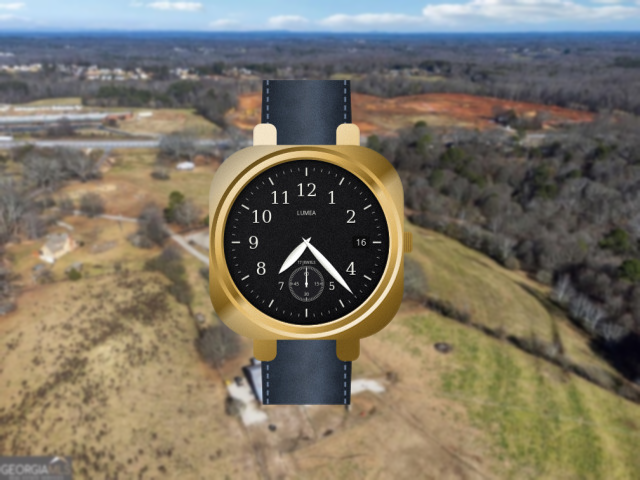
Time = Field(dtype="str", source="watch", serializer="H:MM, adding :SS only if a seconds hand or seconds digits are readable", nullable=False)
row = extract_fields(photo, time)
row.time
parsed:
7:23
